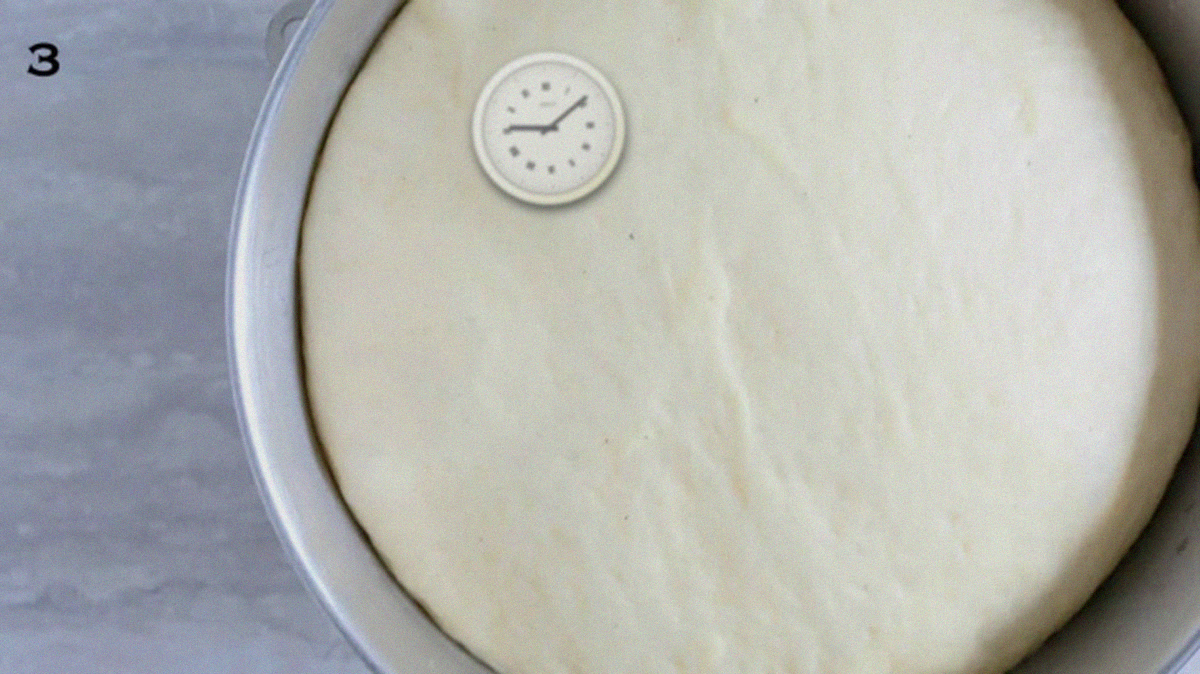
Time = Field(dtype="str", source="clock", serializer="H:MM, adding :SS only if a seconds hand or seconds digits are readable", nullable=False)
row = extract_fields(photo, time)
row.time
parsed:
9:09
